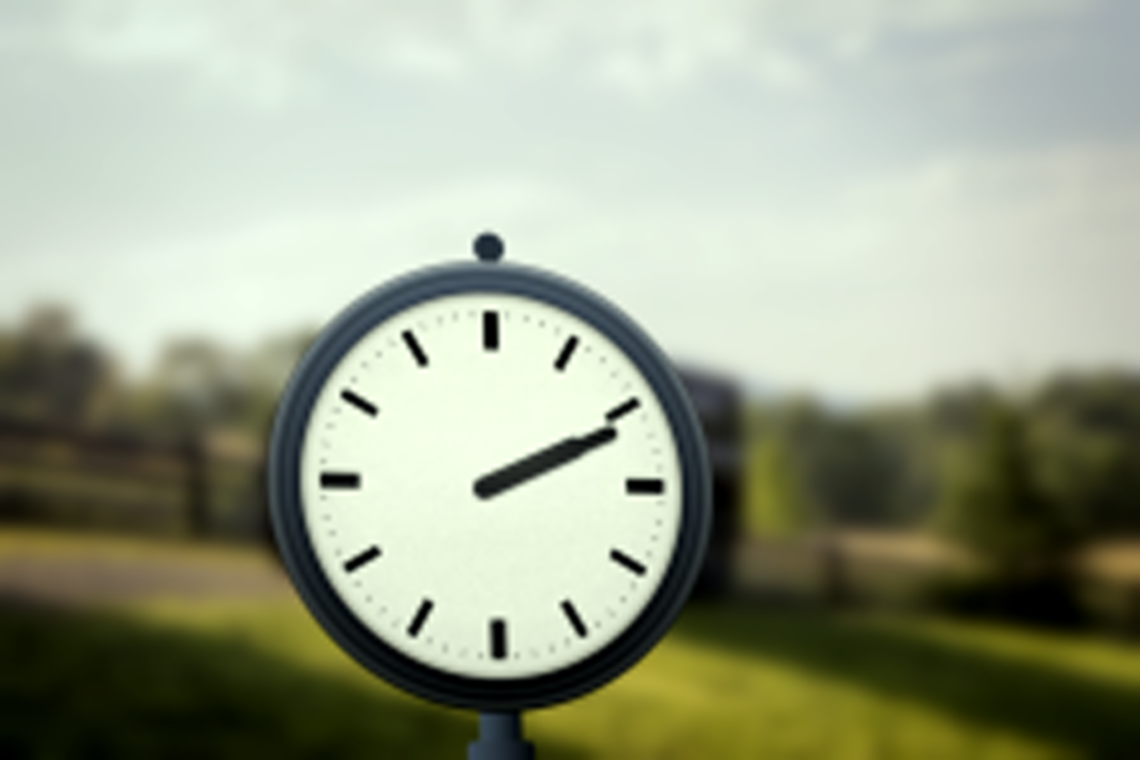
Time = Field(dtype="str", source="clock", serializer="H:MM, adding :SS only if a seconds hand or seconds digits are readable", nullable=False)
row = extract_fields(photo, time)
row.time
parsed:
2:11
